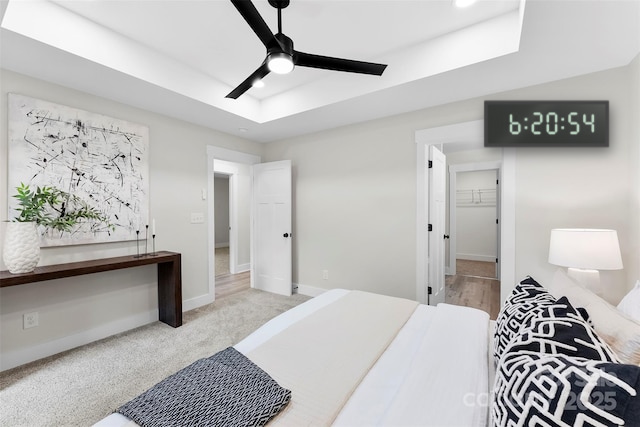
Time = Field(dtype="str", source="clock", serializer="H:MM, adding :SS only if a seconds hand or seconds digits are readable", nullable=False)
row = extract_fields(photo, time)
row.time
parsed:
6:20:54
